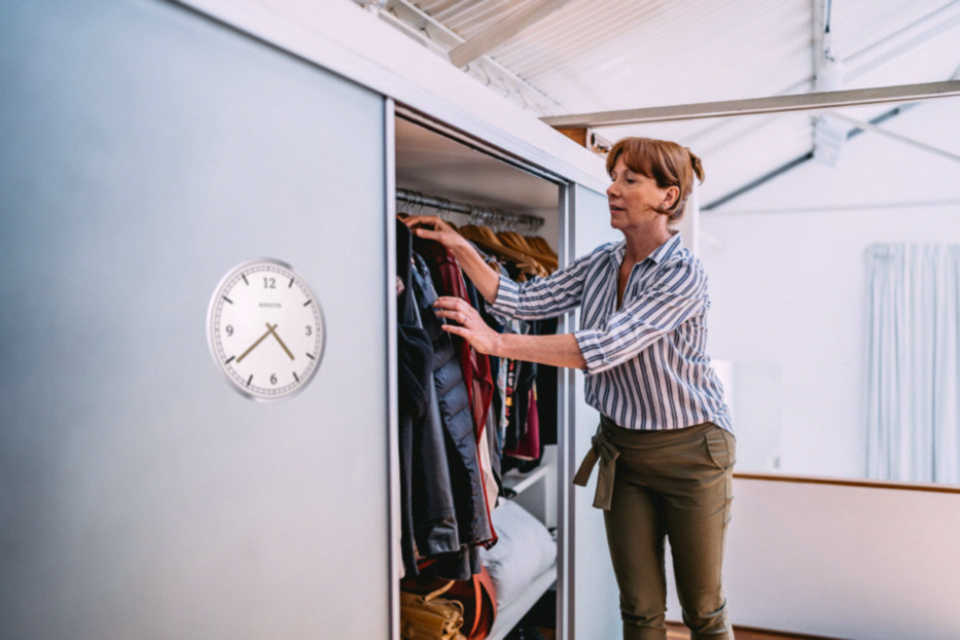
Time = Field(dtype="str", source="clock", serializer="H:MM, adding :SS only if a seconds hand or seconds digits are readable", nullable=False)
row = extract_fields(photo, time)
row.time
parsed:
4:39
